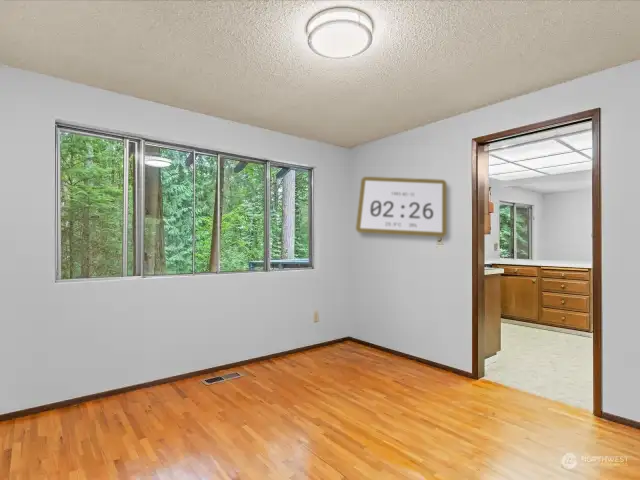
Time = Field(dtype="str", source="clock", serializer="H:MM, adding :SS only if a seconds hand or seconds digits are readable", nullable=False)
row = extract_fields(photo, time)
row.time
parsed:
2:26
